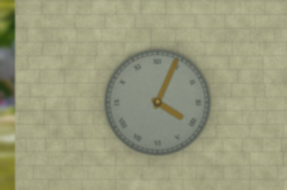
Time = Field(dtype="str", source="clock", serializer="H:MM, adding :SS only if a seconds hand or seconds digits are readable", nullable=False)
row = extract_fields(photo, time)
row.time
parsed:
4:04
